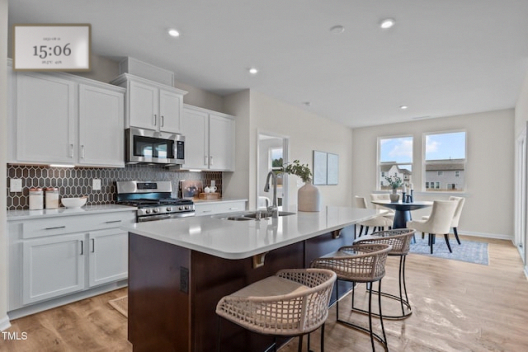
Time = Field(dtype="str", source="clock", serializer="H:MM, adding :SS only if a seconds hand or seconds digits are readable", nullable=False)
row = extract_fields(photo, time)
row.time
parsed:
15:06
